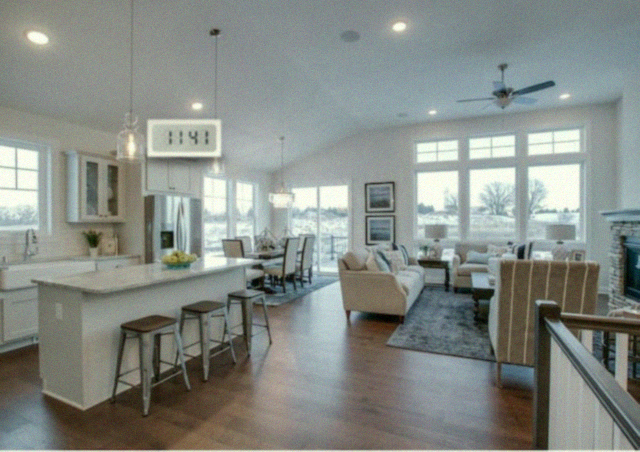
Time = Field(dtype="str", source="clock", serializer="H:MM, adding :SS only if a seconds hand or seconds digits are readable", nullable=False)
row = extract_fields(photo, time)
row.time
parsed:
11:41
